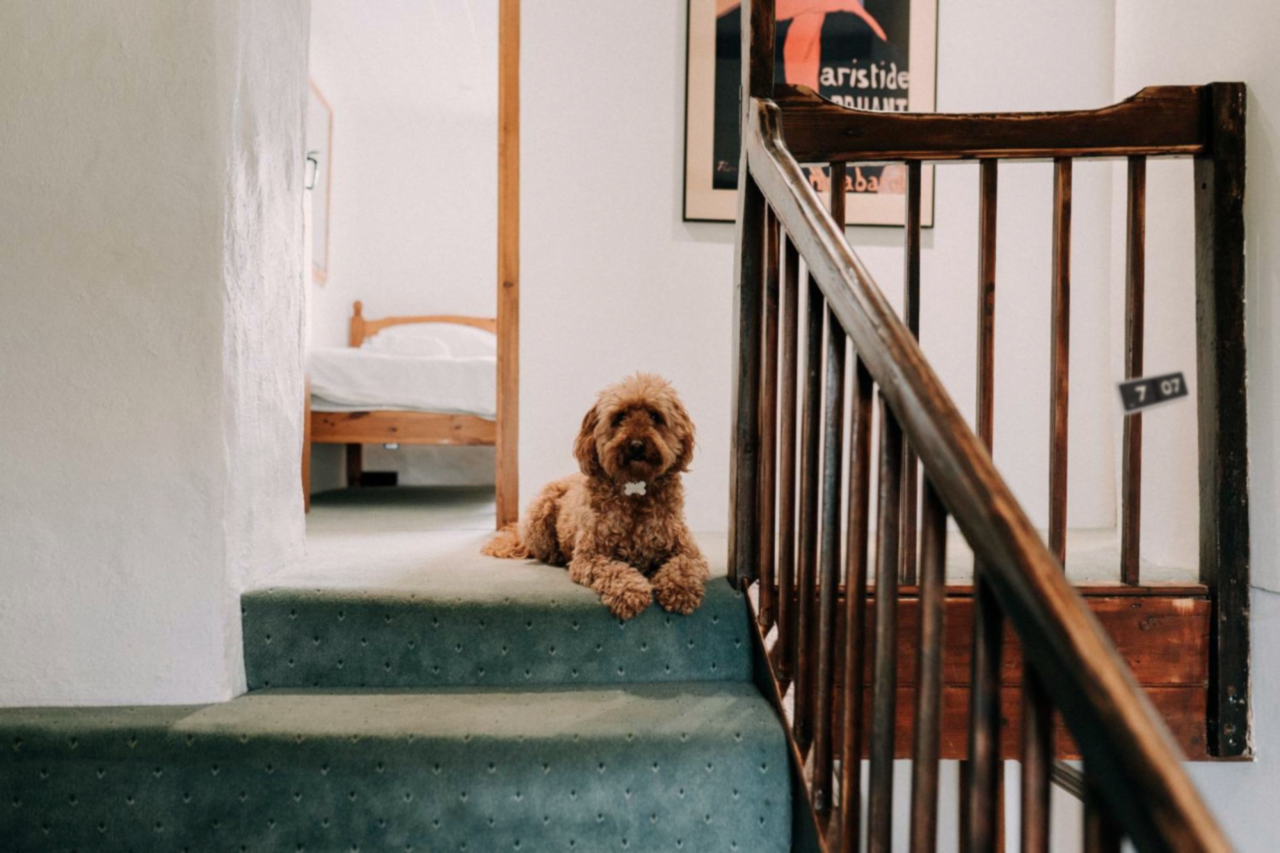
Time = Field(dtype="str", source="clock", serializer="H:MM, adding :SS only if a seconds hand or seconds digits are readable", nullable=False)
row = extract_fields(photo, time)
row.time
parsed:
7:07
